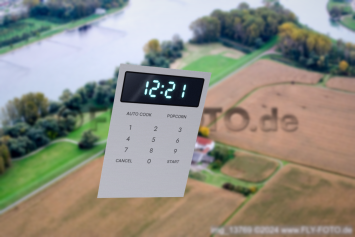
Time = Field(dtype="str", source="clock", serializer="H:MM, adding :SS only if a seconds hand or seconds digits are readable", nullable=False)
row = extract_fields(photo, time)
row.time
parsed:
12:21
